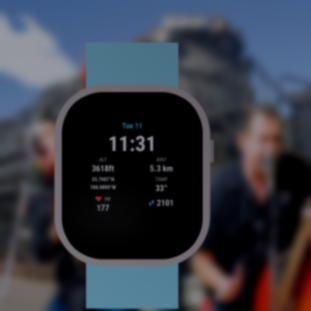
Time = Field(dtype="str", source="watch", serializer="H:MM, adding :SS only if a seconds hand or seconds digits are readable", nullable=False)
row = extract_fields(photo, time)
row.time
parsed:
11:31
